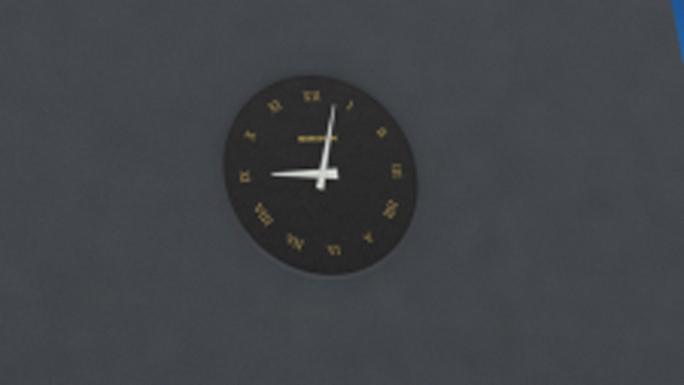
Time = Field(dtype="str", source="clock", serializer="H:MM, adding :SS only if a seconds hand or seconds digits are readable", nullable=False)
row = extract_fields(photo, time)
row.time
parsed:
9:03
